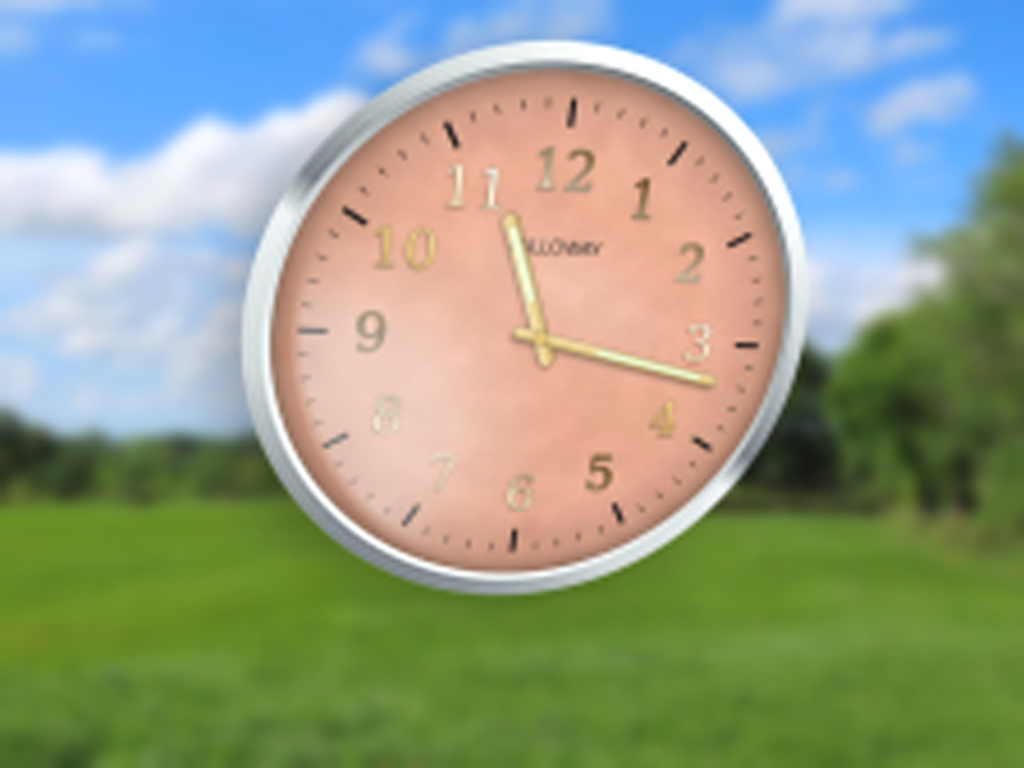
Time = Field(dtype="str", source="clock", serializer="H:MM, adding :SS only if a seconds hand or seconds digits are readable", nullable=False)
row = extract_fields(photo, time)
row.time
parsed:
11:17
